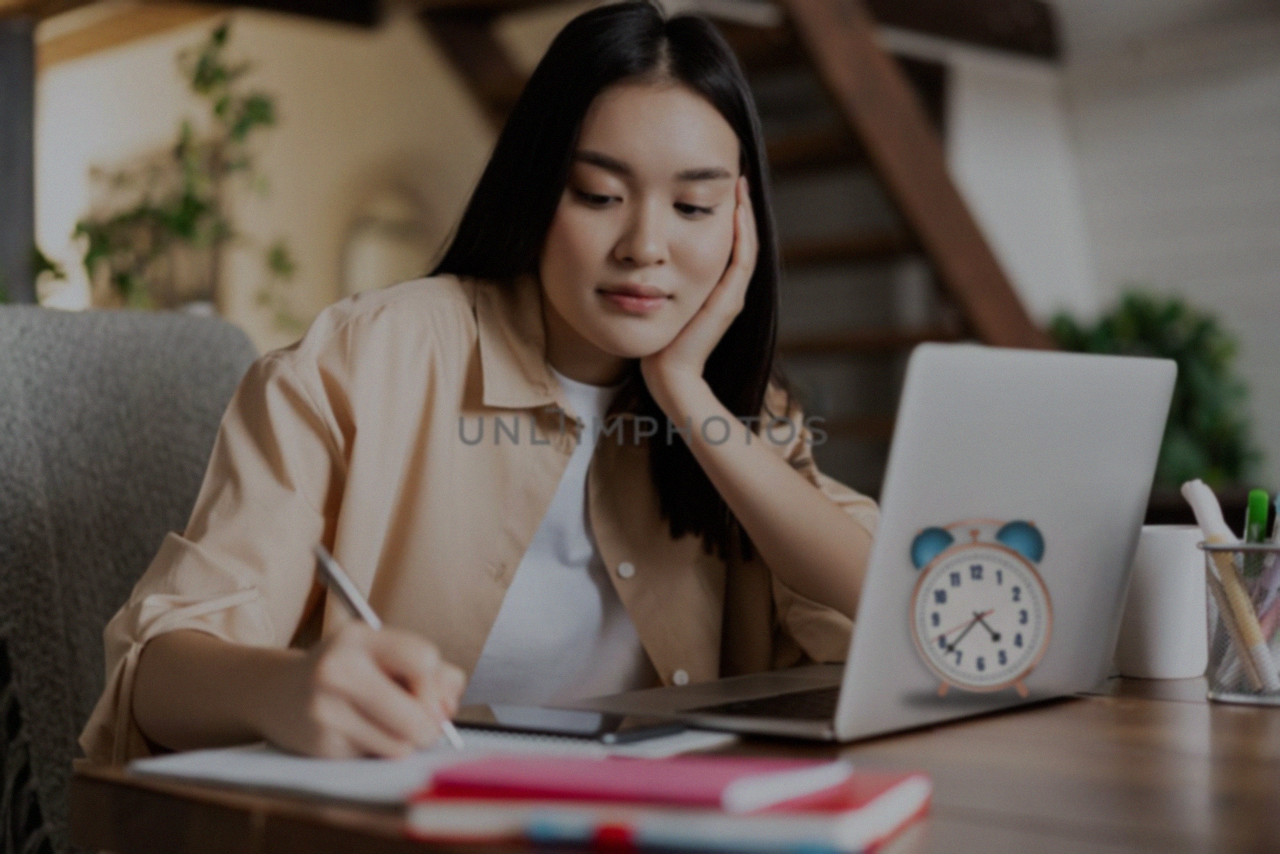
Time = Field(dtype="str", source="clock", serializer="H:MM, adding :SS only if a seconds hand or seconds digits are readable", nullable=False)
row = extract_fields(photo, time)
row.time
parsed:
4:37:41
